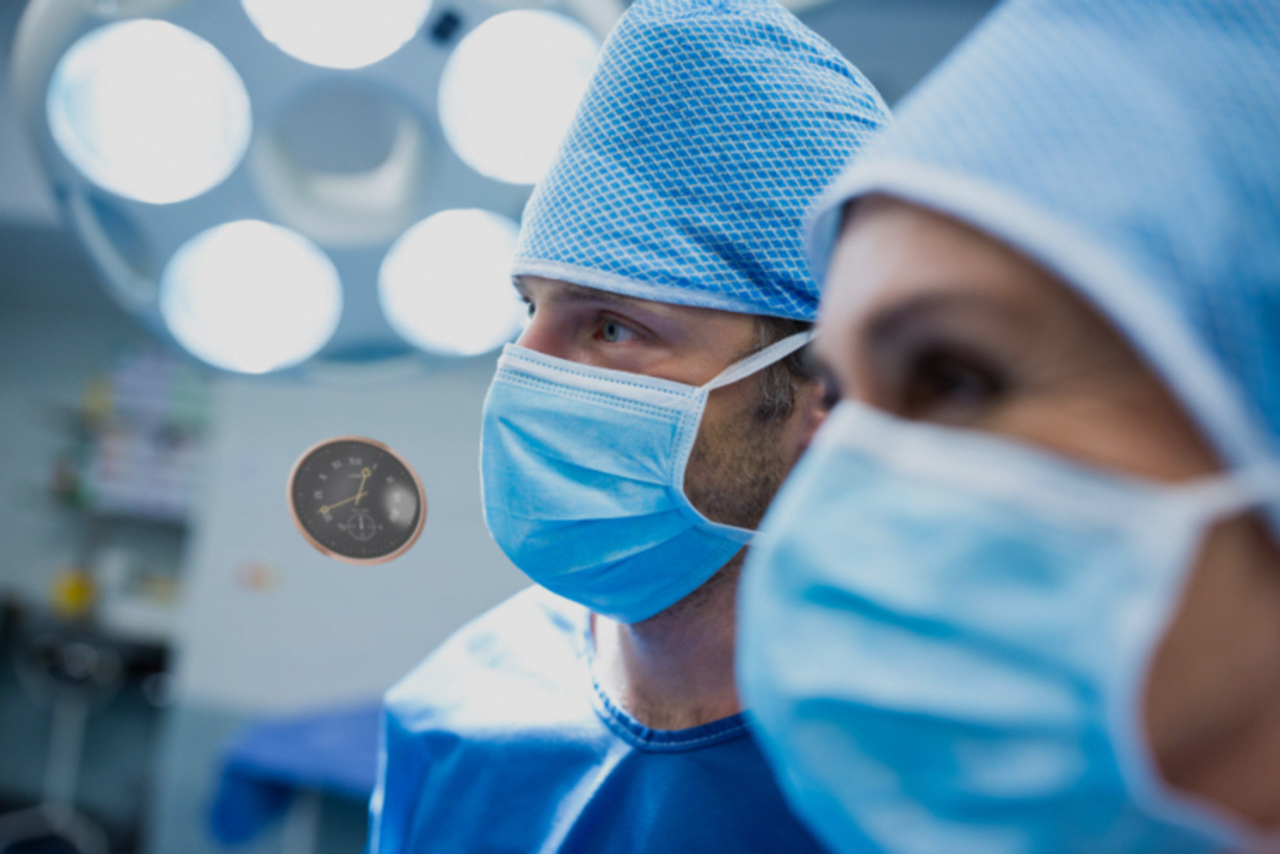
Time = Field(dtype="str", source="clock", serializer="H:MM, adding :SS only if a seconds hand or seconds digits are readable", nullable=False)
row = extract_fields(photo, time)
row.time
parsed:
12:41
